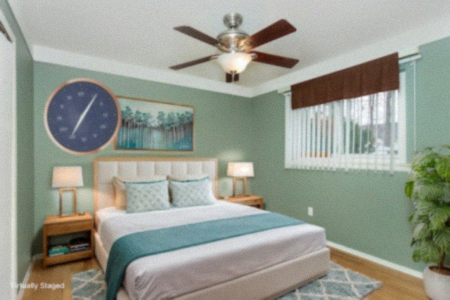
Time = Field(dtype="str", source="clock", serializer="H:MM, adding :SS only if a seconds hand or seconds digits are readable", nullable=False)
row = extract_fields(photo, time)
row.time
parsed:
7:06
